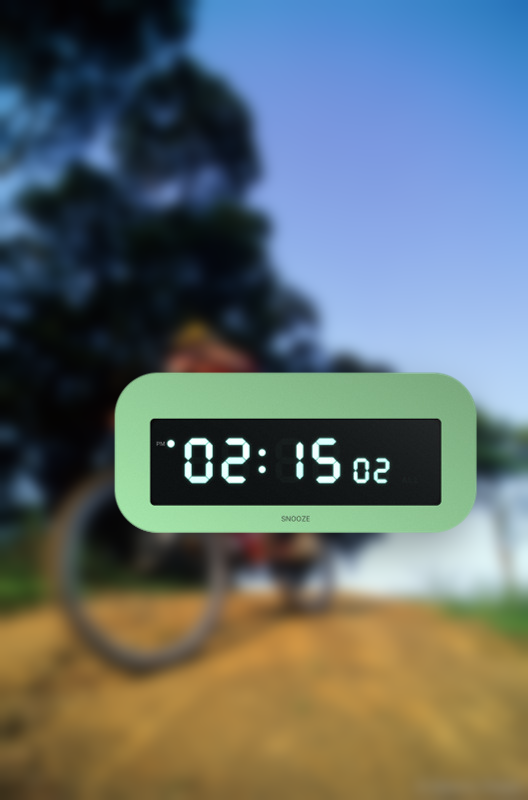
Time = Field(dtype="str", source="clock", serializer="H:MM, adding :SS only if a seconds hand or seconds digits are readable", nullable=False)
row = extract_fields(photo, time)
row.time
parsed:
2:15:02
